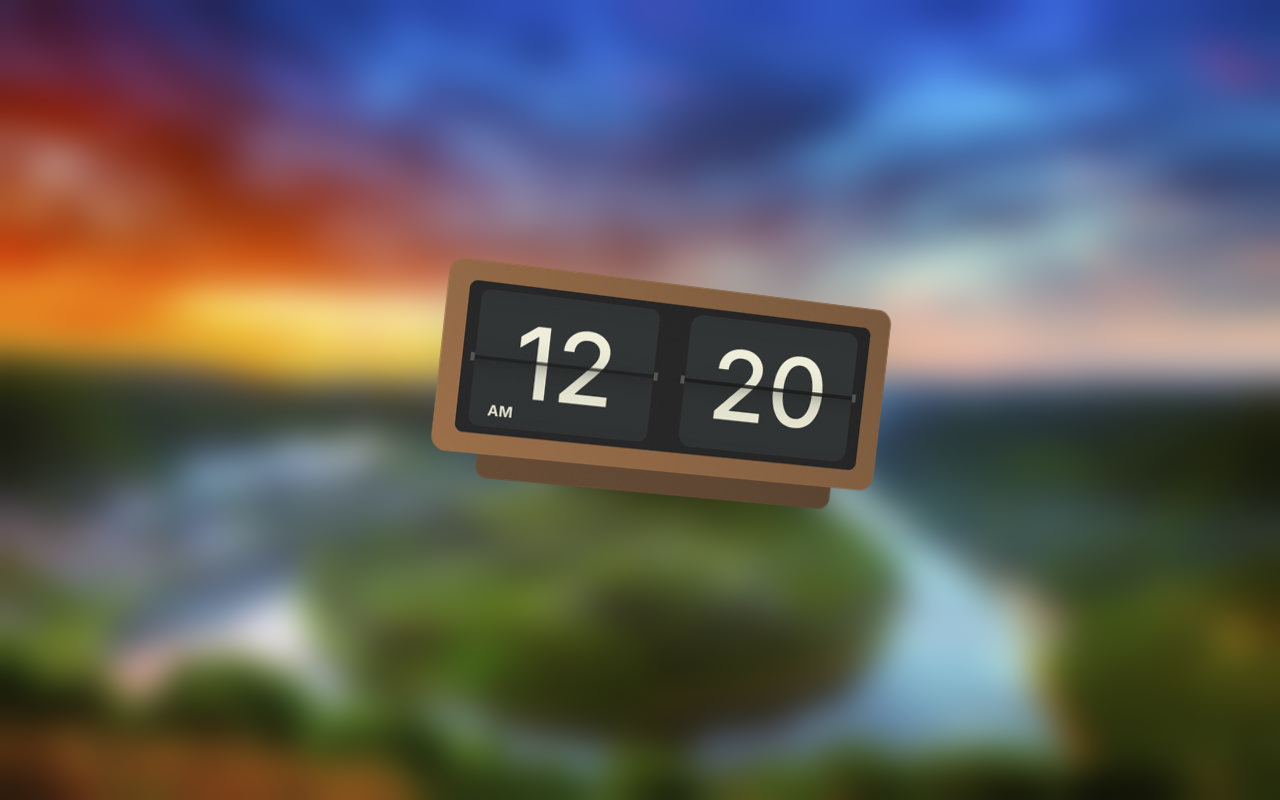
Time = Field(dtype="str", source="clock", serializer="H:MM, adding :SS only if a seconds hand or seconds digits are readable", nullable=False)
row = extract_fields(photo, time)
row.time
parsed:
12:20
